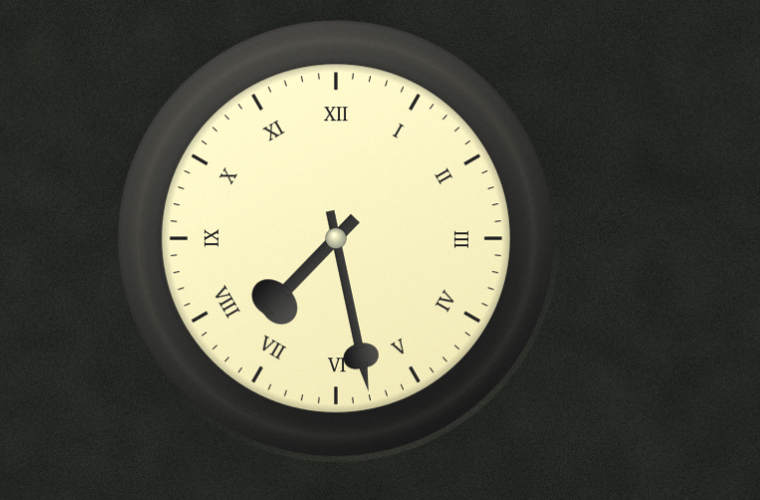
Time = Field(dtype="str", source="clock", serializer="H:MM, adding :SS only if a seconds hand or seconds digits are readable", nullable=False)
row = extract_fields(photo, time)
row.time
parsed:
7:28
